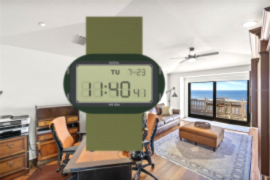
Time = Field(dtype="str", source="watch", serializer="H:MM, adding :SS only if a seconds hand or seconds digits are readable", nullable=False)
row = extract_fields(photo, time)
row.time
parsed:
11:40:41
